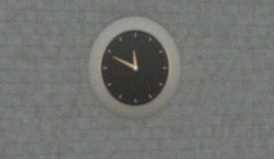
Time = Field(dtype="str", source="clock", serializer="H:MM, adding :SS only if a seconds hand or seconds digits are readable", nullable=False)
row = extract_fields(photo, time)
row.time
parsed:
11:49
